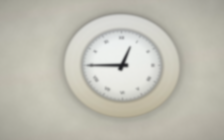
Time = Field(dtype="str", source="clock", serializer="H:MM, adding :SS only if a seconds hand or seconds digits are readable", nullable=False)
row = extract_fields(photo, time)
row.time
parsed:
12:45
